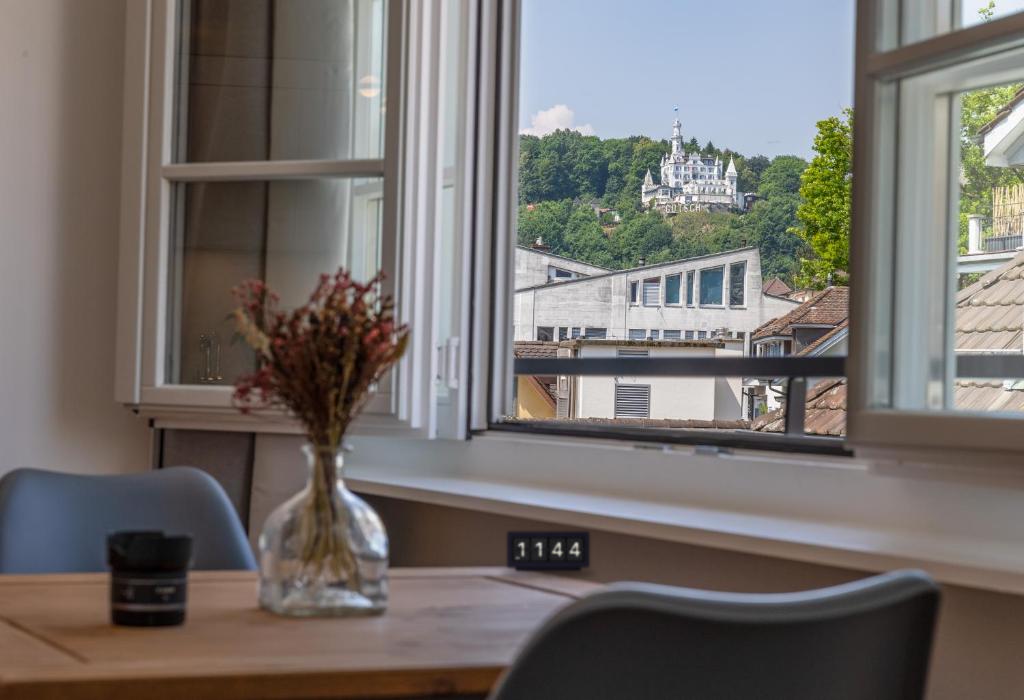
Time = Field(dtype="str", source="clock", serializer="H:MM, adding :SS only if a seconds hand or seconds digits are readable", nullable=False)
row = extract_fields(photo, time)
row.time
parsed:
11:44
